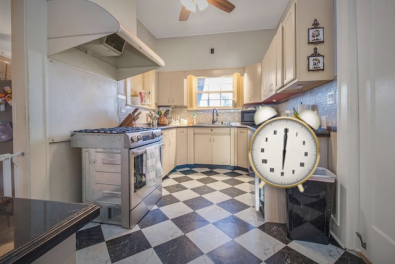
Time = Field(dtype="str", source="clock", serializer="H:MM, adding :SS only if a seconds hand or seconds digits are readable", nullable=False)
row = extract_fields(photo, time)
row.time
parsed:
6:00
